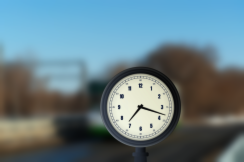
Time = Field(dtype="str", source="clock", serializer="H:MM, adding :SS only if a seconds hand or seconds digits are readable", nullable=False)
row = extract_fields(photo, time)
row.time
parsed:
7:18
